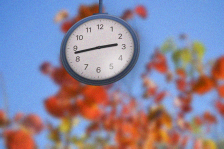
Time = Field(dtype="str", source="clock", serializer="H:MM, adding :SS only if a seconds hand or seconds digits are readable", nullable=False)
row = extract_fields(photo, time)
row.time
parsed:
2:43
